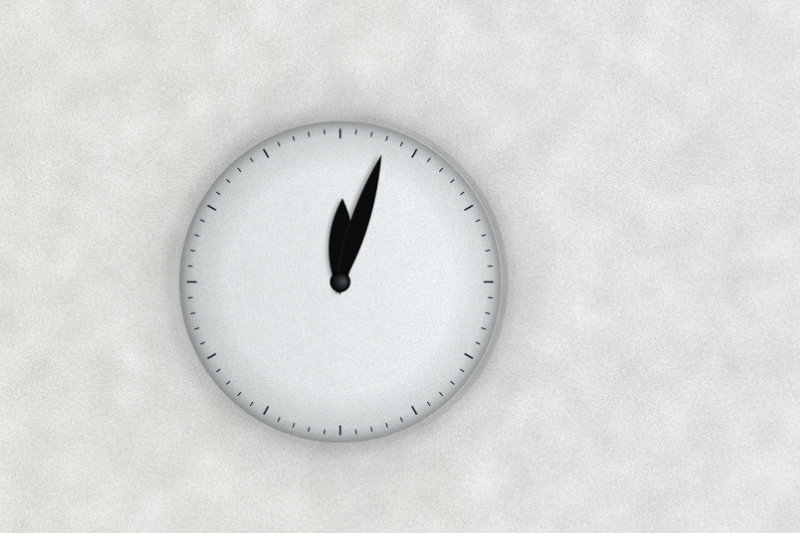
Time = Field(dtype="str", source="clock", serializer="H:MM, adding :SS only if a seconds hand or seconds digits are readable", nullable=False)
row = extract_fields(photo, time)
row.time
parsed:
12:03
